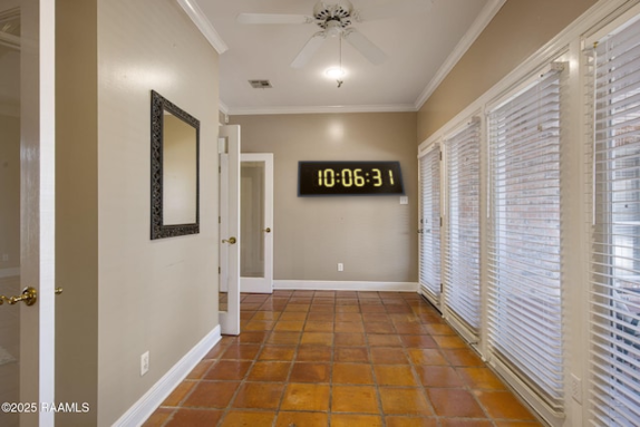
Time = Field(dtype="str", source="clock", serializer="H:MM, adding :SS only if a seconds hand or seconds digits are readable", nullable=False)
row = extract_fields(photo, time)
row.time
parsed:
10:06:31
